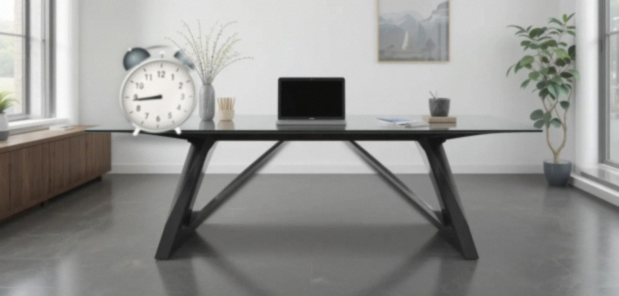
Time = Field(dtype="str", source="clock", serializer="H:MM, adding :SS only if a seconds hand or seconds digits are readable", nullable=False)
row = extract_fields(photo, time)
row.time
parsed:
8:44
